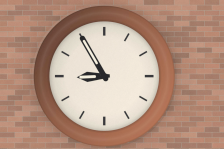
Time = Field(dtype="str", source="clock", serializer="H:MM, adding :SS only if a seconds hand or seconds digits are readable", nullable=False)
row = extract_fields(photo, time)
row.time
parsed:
8:55
